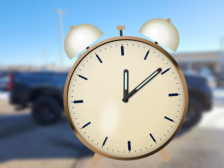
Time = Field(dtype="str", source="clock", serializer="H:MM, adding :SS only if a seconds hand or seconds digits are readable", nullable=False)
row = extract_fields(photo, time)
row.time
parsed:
12:09
